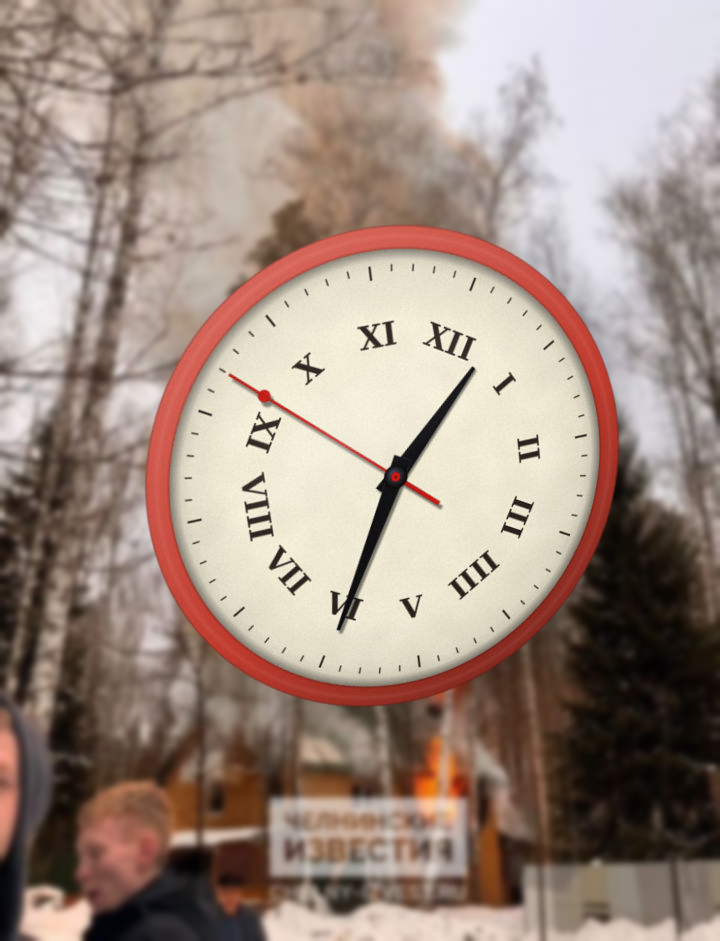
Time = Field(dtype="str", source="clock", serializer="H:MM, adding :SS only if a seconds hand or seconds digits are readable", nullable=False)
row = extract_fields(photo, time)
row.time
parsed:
12:29:47
